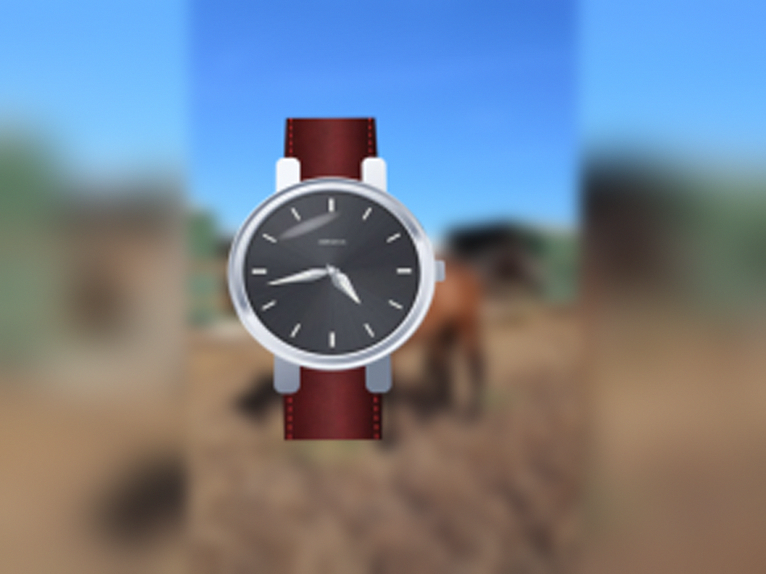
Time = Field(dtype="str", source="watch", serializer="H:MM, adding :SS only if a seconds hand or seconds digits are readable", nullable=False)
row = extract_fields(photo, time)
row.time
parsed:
4:43
